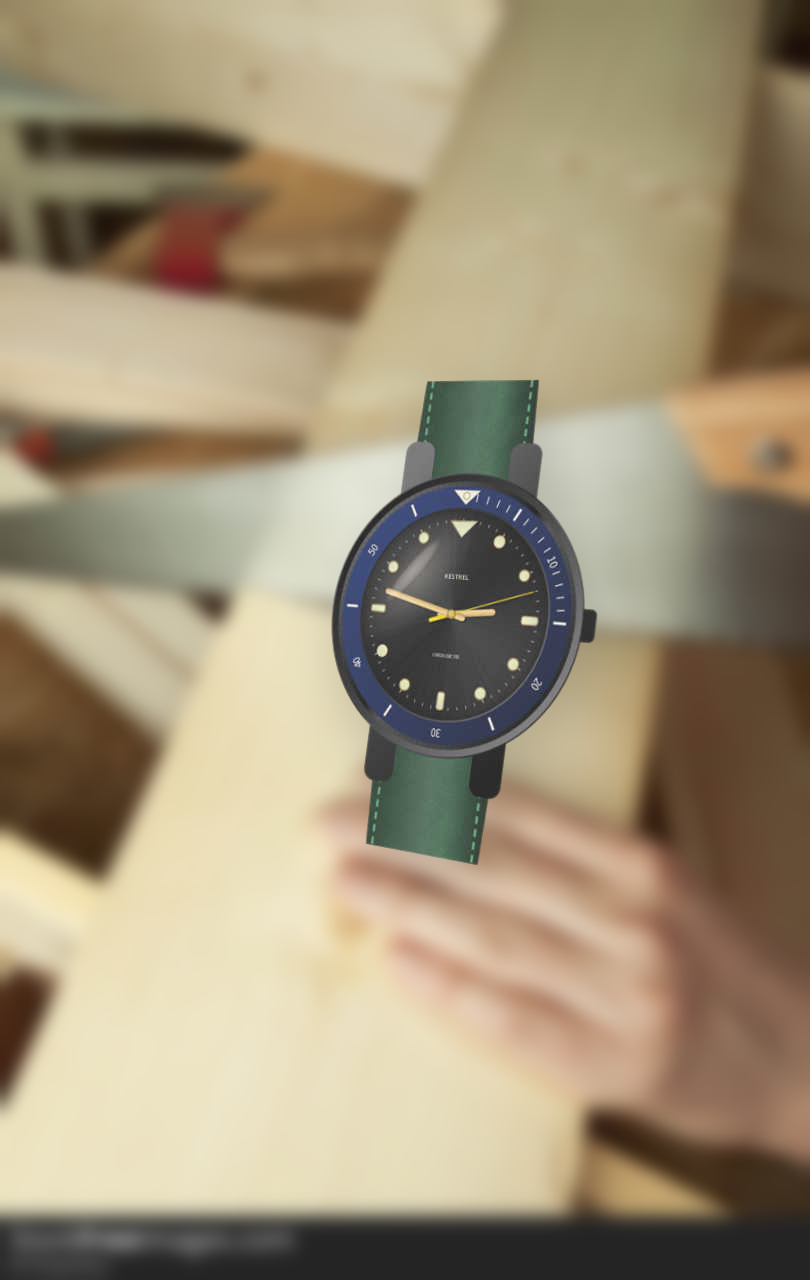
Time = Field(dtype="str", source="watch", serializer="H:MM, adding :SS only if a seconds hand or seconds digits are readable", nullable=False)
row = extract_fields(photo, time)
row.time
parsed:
2:47:12
